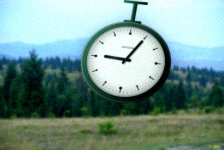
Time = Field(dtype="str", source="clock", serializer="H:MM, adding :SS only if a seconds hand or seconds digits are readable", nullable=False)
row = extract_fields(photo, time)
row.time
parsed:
9:05
